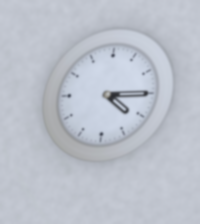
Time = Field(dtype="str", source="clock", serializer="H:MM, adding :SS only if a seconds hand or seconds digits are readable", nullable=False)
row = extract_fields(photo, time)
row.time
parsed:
4:15
